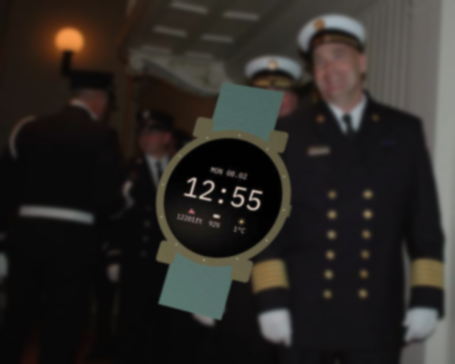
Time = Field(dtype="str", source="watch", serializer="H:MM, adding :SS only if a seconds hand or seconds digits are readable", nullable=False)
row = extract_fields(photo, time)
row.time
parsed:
12:55
